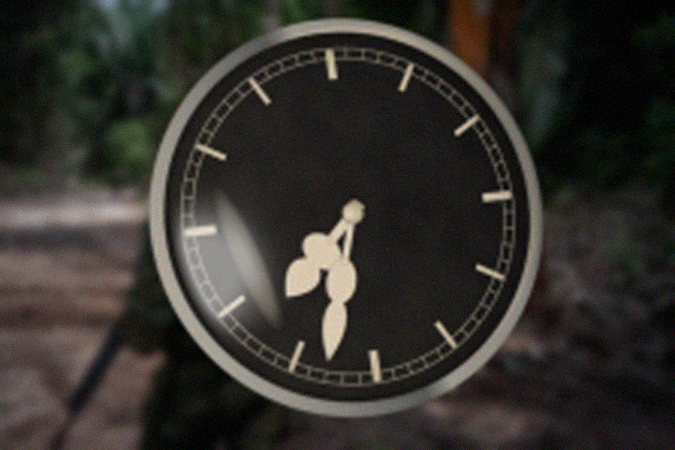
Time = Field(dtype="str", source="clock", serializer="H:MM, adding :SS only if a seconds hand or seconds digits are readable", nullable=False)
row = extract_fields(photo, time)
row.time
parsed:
7:33
